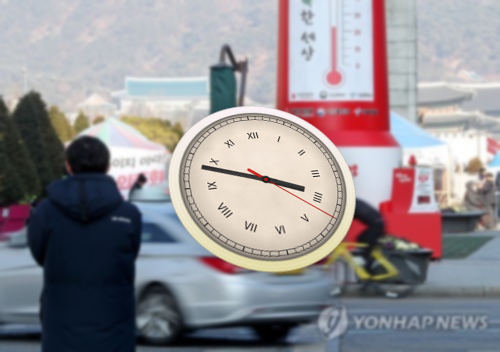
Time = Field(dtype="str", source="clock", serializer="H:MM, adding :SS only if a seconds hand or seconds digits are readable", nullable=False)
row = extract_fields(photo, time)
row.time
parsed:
3:48:22
